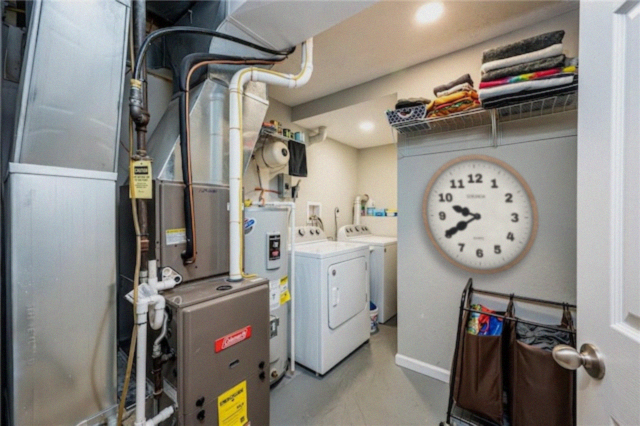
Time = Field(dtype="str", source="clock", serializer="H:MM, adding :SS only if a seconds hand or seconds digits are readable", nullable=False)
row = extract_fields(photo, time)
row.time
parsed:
9:40
